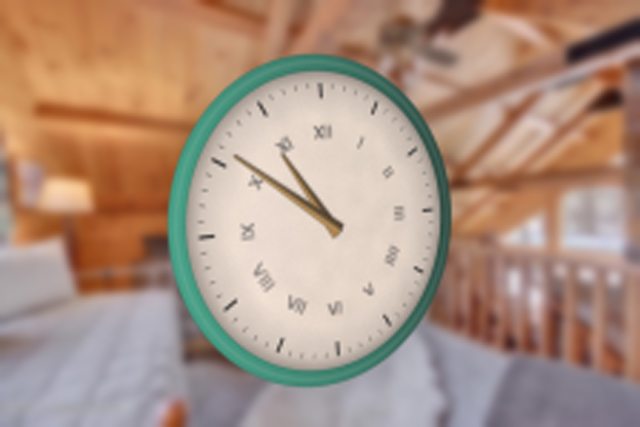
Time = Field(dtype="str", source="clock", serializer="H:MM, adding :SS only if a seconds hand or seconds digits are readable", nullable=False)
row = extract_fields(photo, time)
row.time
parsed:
10:51
